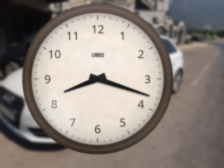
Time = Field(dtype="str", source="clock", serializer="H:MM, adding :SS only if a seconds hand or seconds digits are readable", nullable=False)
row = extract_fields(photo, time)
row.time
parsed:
8:18
